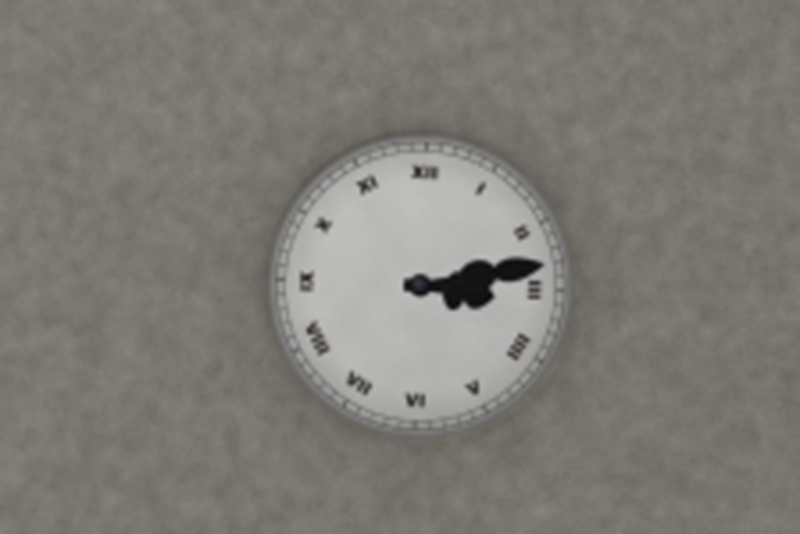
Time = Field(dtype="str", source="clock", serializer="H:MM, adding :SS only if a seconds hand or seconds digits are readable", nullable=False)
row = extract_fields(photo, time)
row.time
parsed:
3:13
